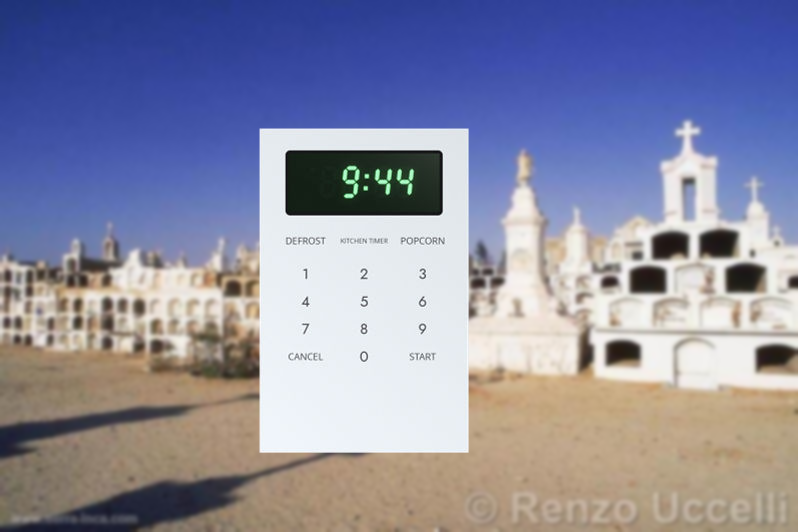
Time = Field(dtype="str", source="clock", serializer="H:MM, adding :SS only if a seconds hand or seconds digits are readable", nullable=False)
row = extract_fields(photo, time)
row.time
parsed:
9:44
